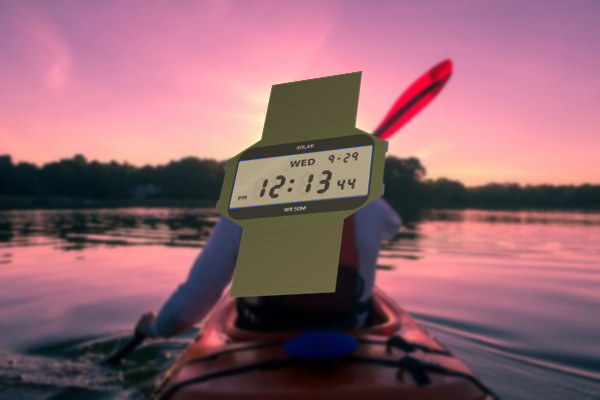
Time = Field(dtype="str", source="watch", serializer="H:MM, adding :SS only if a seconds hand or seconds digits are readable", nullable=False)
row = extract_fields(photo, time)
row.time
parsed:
12:13:44
